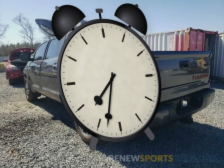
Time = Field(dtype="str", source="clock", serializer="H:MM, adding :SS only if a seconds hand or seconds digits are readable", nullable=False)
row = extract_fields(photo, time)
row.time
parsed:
7:33
